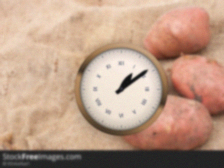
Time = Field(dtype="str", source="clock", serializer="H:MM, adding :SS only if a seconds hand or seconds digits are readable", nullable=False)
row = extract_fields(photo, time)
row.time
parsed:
1:09
